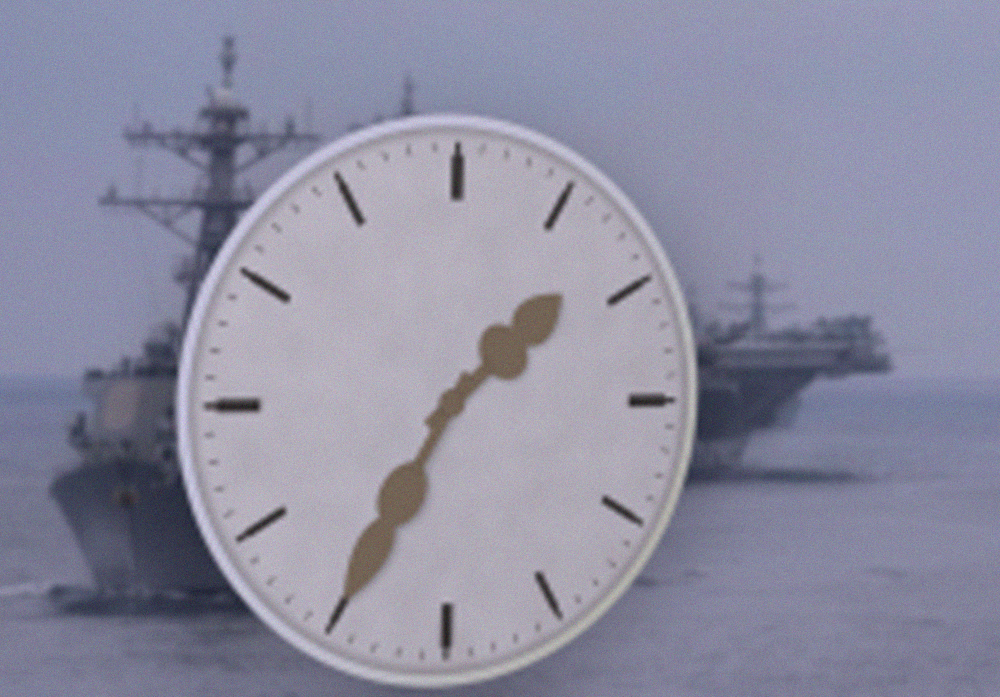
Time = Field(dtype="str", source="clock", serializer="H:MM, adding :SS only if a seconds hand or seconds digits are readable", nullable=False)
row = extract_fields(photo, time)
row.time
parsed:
1:35
